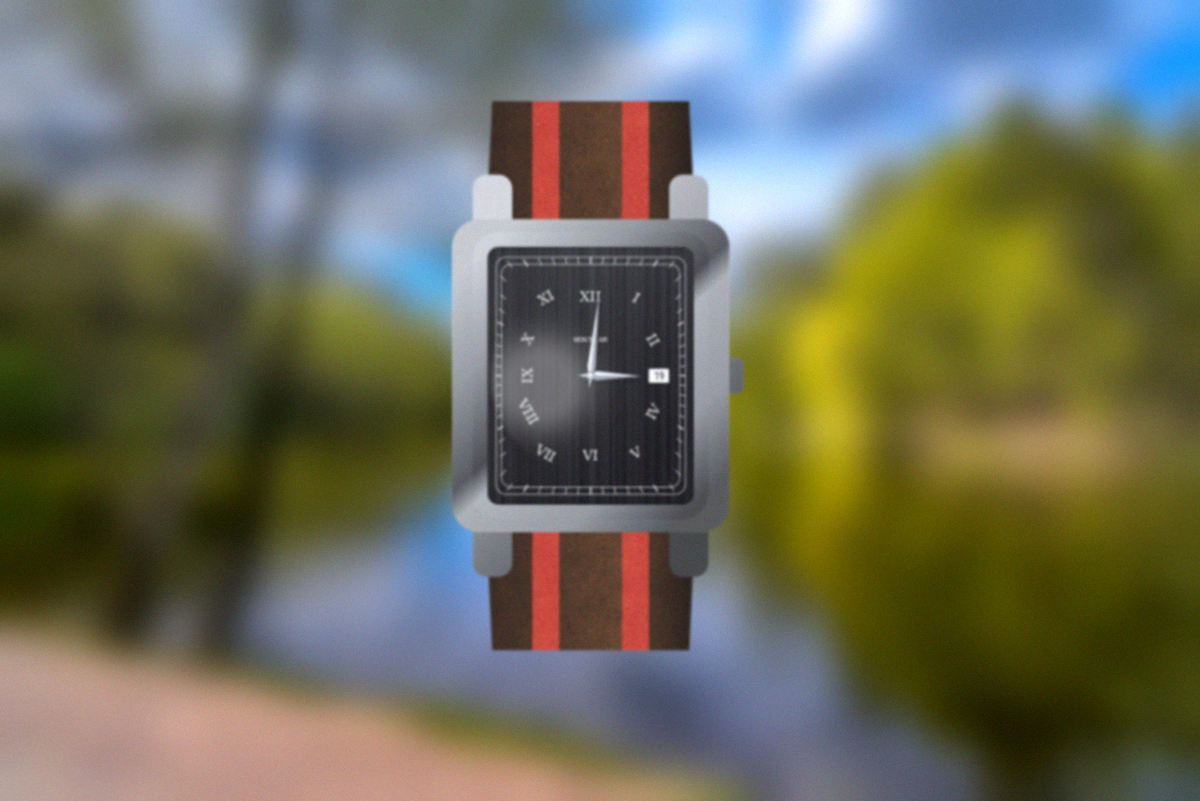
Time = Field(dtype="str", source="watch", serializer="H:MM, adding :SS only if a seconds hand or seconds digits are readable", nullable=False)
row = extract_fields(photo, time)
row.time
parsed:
3:01
